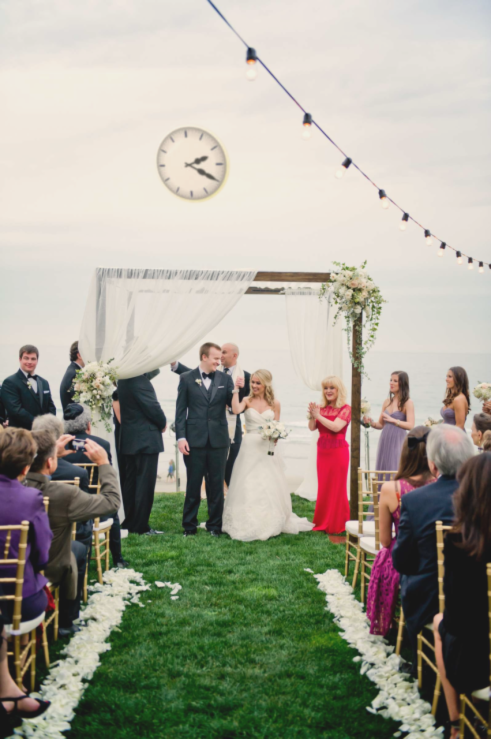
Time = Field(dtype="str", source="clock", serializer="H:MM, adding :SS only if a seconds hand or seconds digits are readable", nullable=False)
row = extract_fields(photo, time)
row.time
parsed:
2:20
